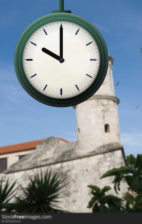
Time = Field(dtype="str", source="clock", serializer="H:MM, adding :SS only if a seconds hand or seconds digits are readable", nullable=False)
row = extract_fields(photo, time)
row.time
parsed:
10:00
